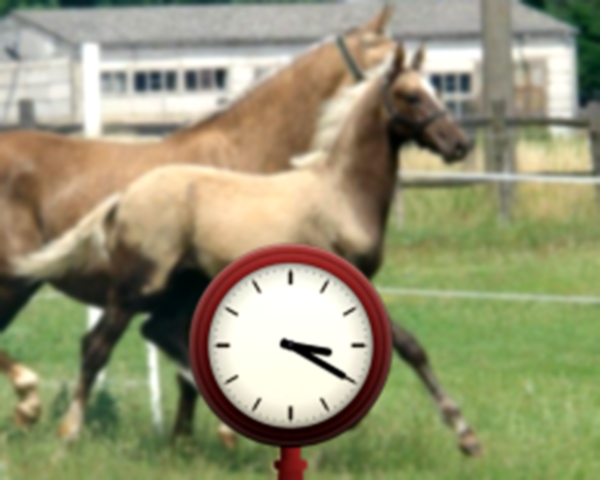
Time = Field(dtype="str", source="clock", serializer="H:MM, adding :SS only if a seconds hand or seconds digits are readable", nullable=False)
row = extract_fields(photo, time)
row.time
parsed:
3:20
